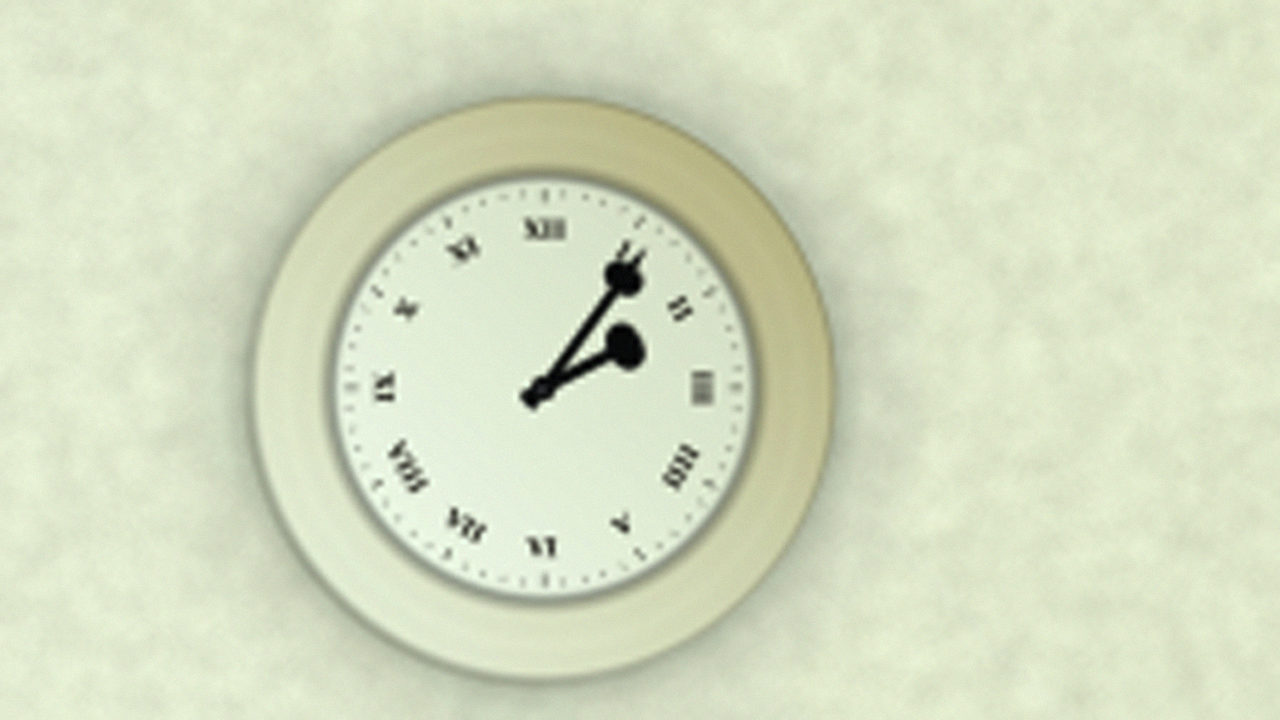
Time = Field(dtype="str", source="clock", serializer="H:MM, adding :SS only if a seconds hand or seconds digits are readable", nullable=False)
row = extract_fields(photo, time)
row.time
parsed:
2:06
